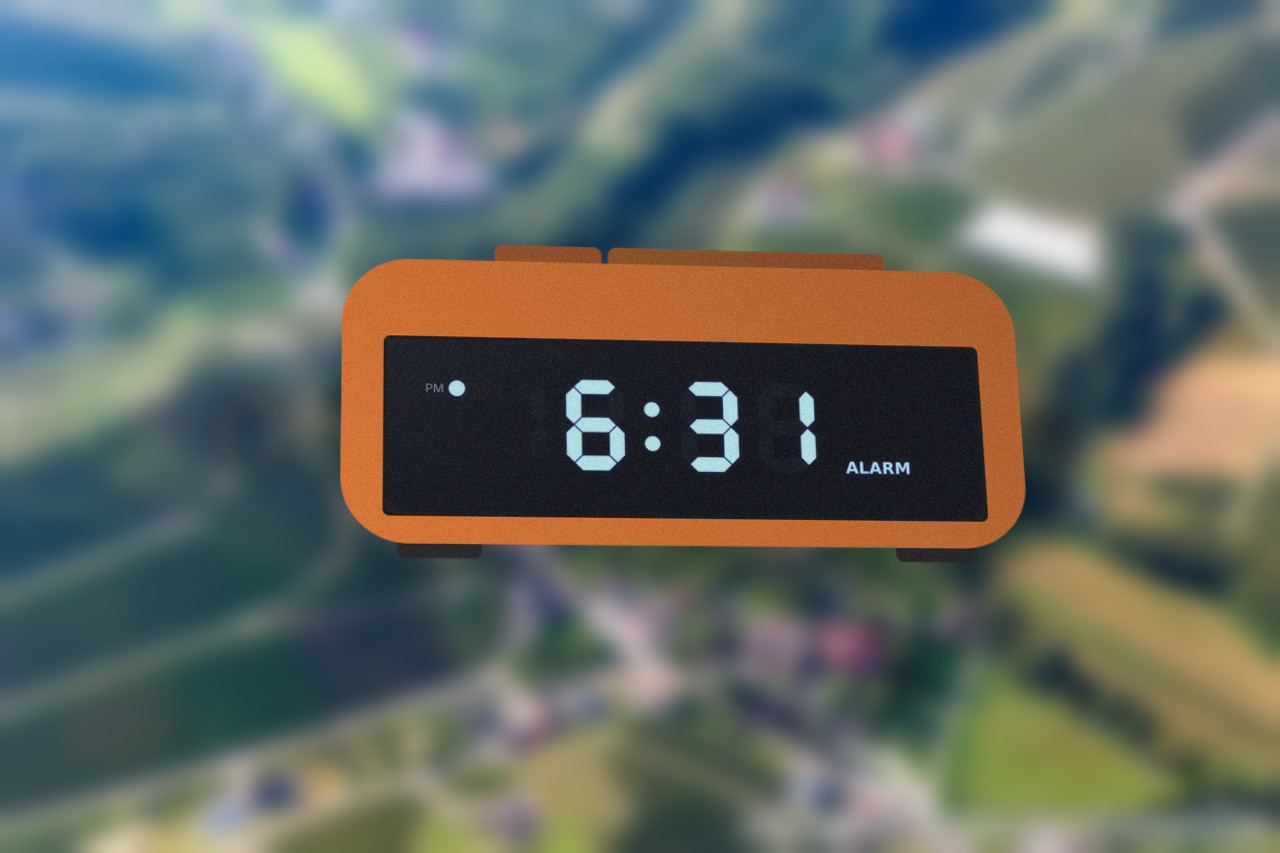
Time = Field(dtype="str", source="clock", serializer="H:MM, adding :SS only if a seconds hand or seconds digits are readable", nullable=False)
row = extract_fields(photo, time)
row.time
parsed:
6:31
